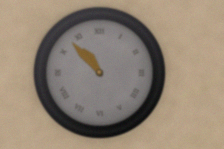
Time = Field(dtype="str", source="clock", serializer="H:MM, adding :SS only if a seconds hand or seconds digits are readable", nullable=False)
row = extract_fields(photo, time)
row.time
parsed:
10:53
